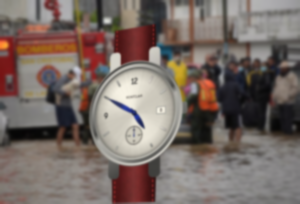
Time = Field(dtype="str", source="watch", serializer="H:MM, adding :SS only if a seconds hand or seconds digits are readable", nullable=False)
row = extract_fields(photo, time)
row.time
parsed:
4:50
